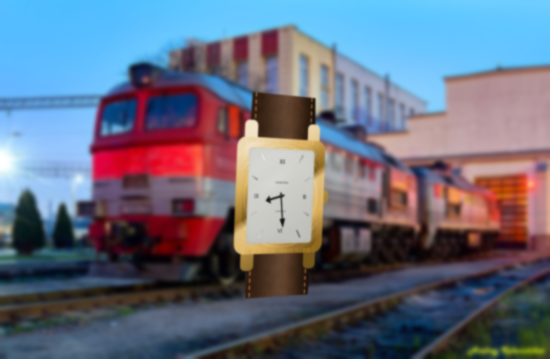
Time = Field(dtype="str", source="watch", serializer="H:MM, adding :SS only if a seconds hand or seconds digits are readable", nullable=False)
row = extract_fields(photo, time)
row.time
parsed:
8:29
